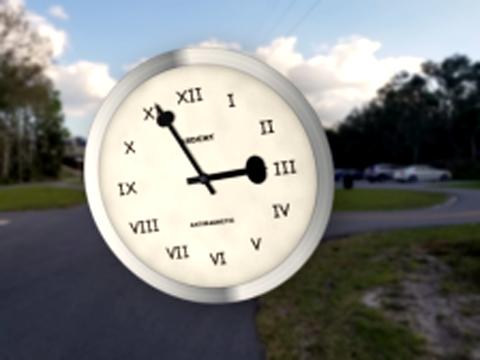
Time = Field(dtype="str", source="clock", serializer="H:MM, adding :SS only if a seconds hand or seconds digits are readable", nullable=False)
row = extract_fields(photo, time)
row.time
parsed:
2:56
